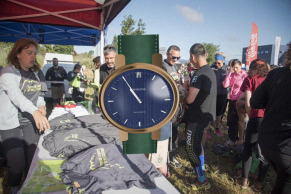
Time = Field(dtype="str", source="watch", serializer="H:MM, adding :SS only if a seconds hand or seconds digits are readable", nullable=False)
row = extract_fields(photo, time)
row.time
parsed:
10:55
